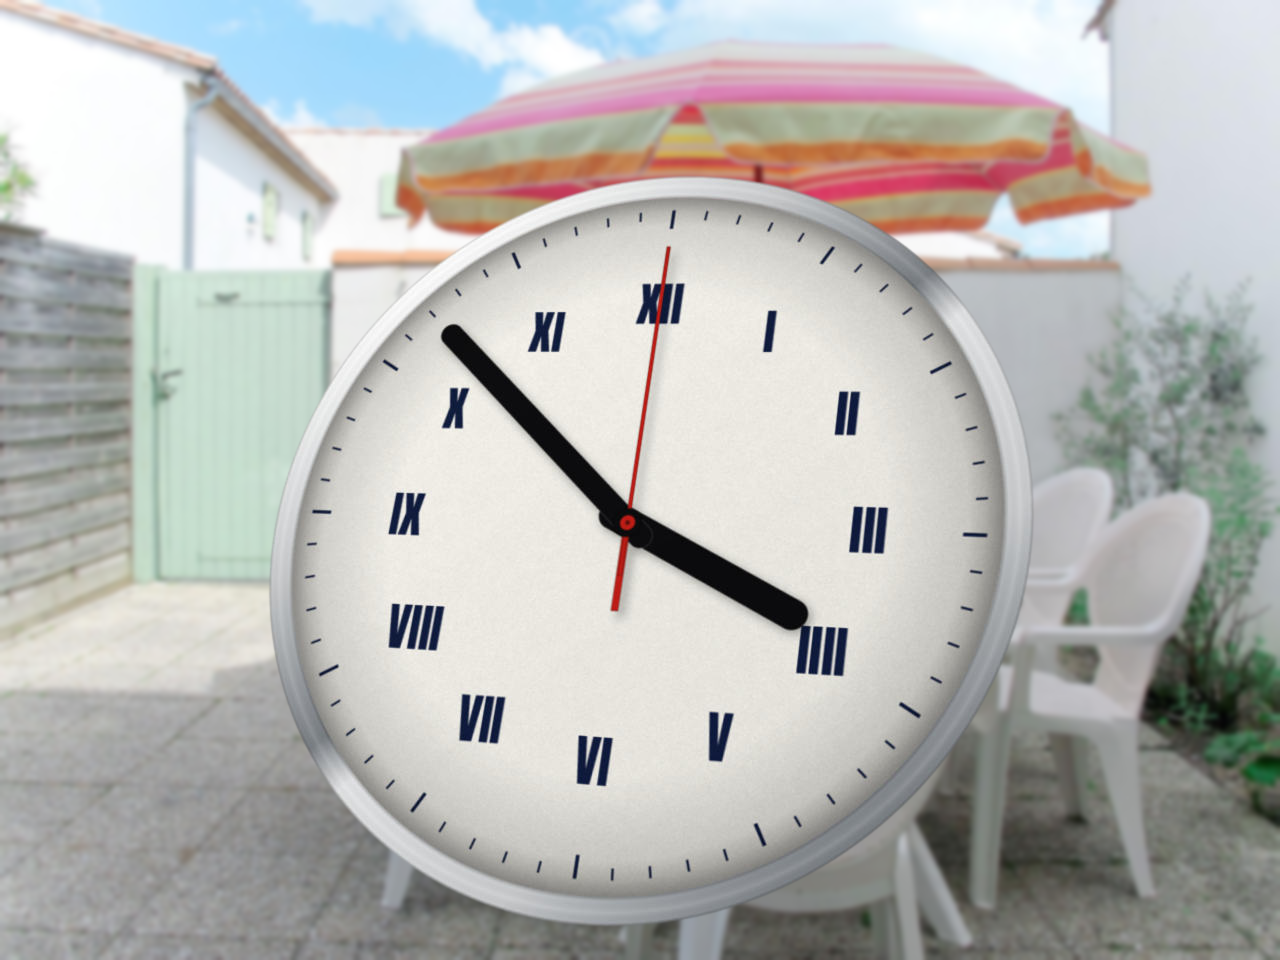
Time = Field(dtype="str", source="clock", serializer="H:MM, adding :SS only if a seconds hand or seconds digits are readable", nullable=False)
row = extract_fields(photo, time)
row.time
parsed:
3:52:00
